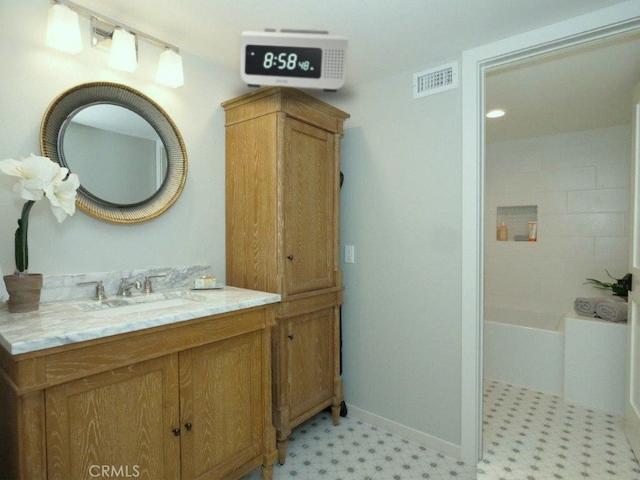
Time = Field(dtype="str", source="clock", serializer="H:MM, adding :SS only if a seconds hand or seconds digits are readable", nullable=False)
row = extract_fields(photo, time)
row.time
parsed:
8:58
